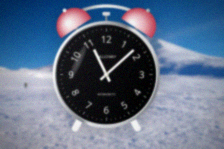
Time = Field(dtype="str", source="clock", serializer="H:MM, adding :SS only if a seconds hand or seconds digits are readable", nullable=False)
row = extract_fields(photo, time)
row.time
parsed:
11:08
